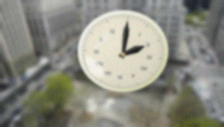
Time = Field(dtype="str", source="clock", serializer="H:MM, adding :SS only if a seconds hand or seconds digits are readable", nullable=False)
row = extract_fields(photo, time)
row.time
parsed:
2:00
